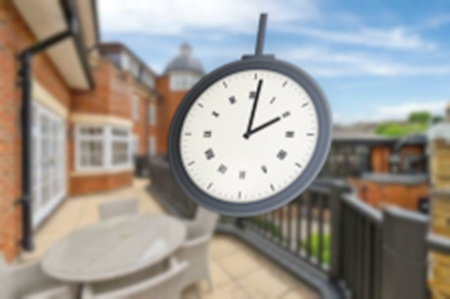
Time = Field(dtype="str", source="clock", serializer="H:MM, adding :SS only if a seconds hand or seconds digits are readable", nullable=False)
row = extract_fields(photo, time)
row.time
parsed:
2:01
